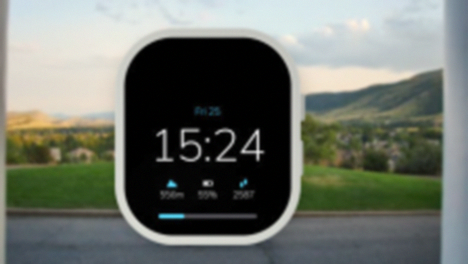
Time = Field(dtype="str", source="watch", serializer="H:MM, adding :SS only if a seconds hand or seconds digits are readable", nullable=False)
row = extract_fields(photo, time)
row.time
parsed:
15:24
